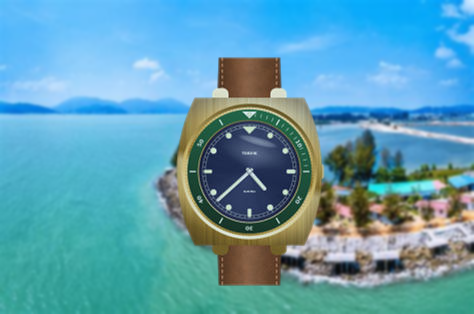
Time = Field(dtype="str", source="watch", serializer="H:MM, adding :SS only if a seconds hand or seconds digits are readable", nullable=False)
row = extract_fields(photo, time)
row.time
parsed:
4:38
